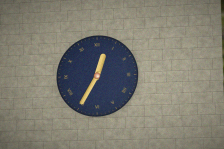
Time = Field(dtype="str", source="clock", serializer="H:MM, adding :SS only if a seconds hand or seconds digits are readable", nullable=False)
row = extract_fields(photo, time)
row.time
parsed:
12:35
